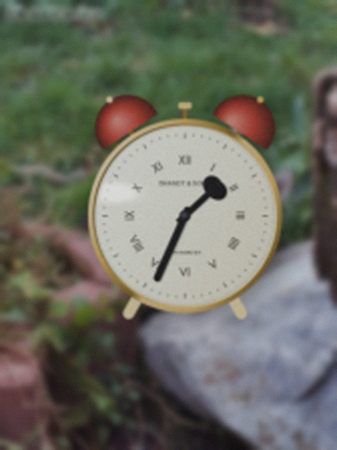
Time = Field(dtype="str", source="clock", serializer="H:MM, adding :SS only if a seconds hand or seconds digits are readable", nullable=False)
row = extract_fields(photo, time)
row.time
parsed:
1:34
